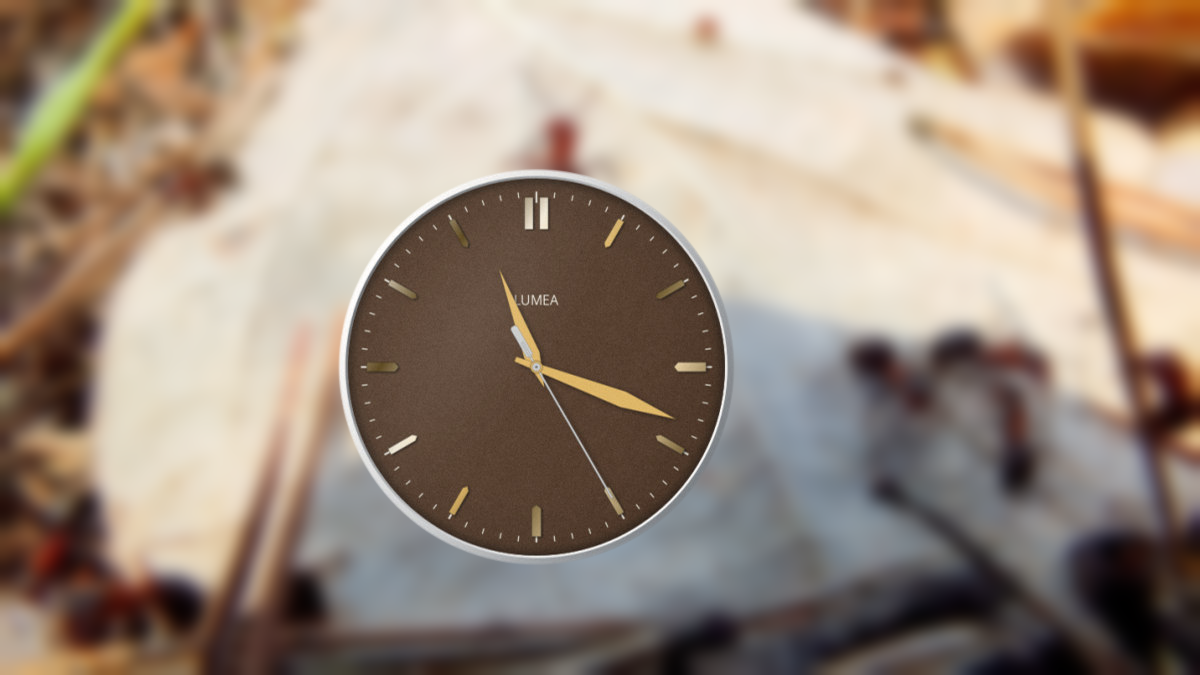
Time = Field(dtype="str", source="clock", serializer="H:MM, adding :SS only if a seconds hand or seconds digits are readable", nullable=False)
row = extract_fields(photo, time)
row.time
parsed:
11:18:25
